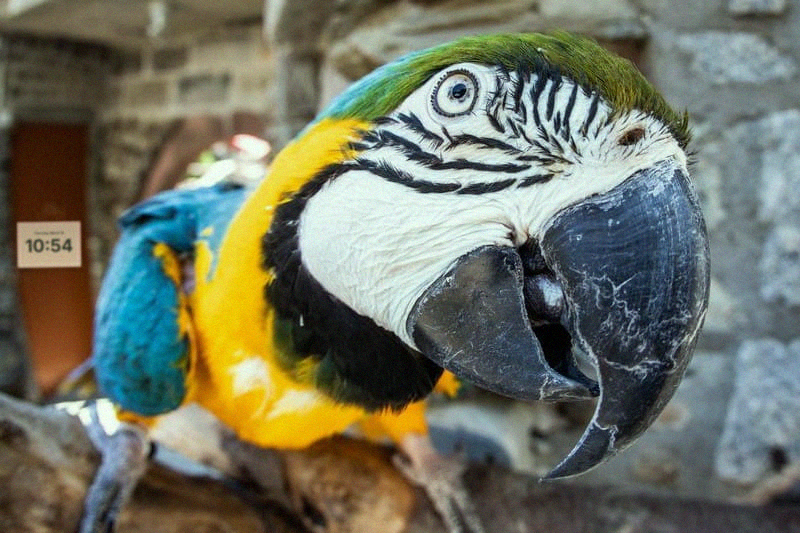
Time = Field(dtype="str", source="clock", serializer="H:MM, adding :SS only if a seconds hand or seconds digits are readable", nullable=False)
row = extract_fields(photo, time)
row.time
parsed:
10:54
